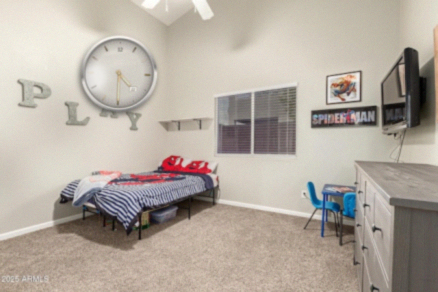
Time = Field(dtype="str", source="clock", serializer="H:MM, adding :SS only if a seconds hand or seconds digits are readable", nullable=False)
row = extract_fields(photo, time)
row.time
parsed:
4:30
